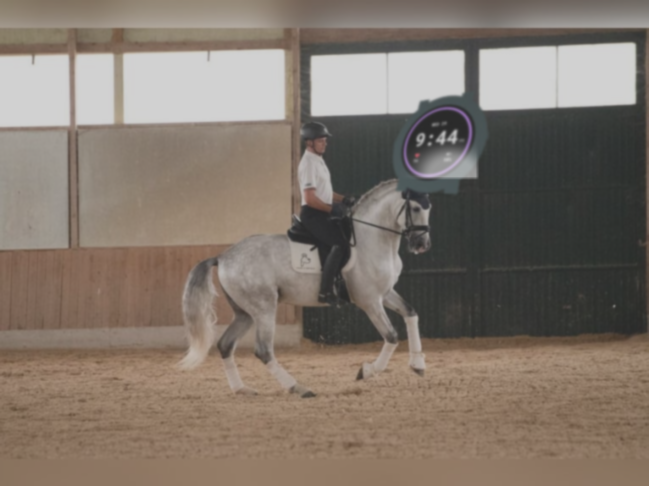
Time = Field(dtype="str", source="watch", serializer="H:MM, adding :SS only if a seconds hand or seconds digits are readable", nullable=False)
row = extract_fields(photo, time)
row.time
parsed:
9:44
